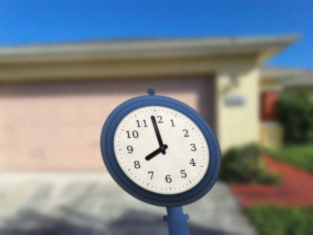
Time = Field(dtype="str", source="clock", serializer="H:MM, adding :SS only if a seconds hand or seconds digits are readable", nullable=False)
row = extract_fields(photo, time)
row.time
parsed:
7:59
